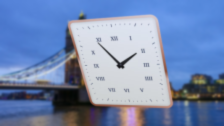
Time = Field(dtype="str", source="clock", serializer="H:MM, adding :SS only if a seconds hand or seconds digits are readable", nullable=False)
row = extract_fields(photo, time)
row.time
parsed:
1:54
